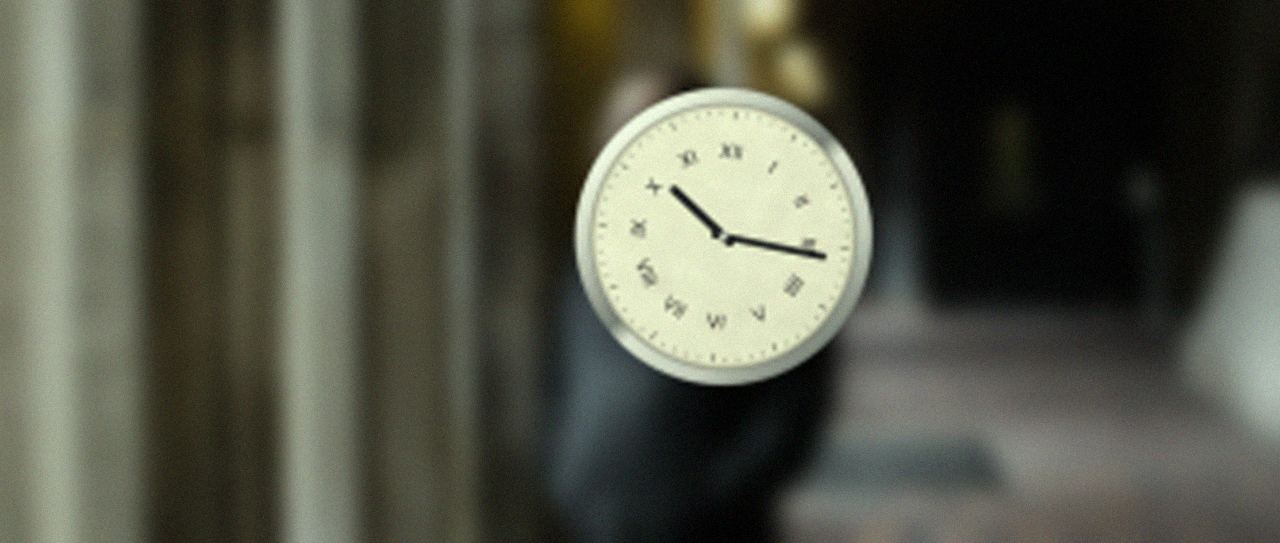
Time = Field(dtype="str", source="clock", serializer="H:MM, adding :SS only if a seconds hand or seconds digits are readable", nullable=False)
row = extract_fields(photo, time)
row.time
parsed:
10:16
